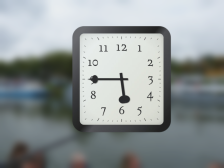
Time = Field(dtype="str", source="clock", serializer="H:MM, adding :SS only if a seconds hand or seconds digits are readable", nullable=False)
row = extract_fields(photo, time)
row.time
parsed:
5:45
